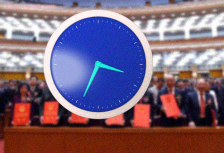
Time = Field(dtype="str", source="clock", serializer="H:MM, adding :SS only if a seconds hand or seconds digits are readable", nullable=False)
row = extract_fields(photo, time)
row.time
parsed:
3:34
